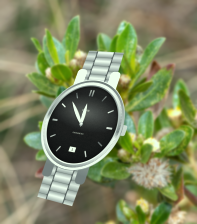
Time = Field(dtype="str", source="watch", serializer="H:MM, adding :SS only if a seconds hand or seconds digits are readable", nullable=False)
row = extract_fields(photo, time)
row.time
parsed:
11:53
